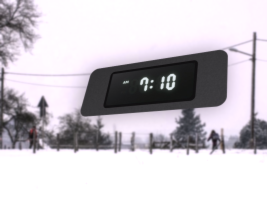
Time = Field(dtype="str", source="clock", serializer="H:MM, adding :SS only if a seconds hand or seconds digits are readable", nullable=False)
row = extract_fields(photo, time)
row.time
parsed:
7:10
